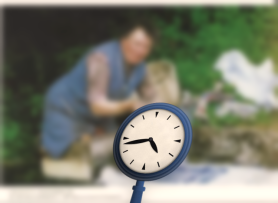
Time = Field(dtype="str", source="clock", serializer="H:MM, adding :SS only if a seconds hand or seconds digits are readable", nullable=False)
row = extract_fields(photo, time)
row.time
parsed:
4:43
